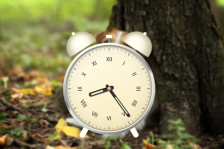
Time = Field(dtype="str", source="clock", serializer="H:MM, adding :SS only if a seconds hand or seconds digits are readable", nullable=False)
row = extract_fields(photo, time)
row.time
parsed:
8:24
